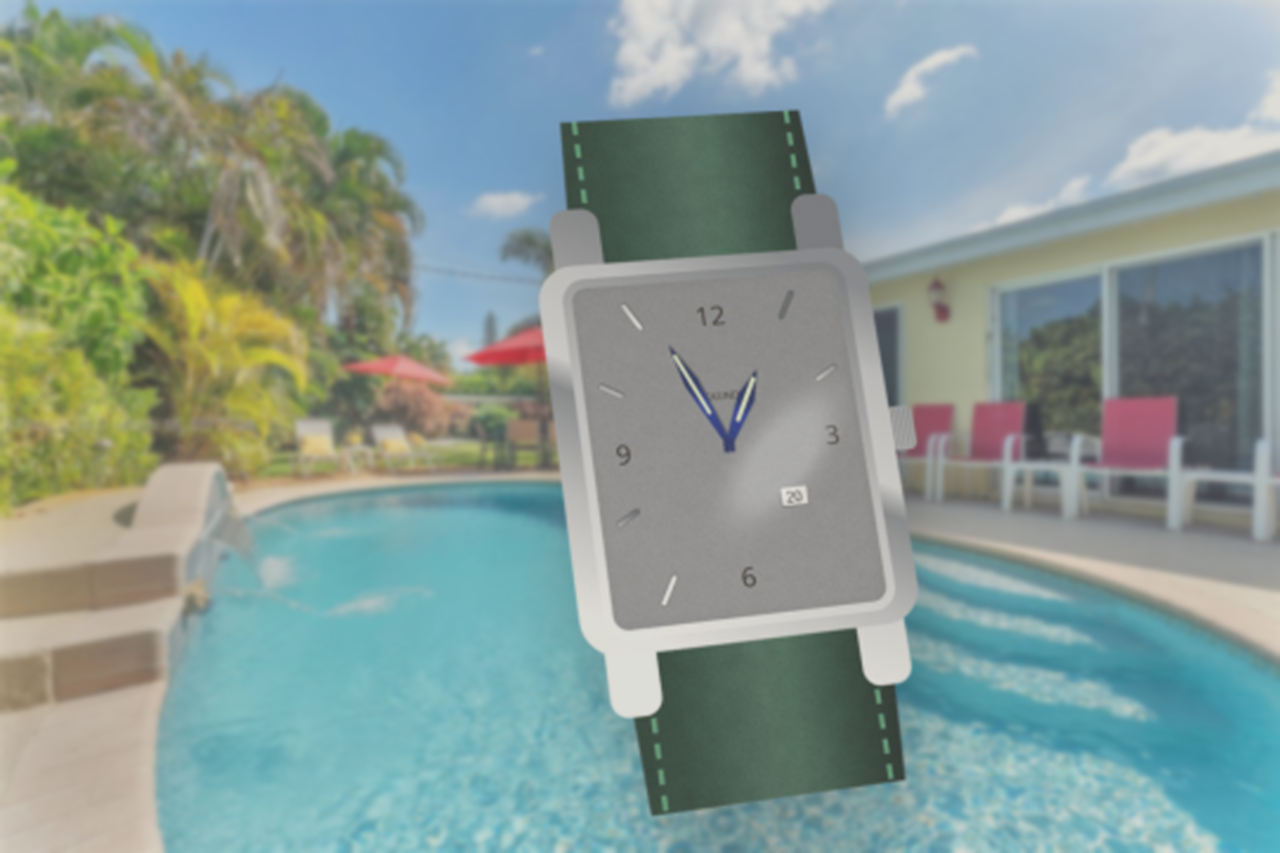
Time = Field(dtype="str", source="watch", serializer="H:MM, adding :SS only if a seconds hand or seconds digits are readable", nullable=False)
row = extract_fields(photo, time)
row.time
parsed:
12:56
